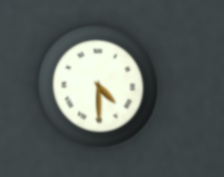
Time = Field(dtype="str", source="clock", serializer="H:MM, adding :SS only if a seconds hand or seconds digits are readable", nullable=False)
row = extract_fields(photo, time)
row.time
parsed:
4:30
